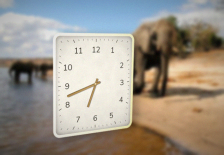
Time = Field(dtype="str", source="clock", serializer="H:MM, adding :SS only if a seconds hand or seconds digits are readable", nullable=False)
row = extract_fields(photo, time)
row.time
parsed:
6:42
